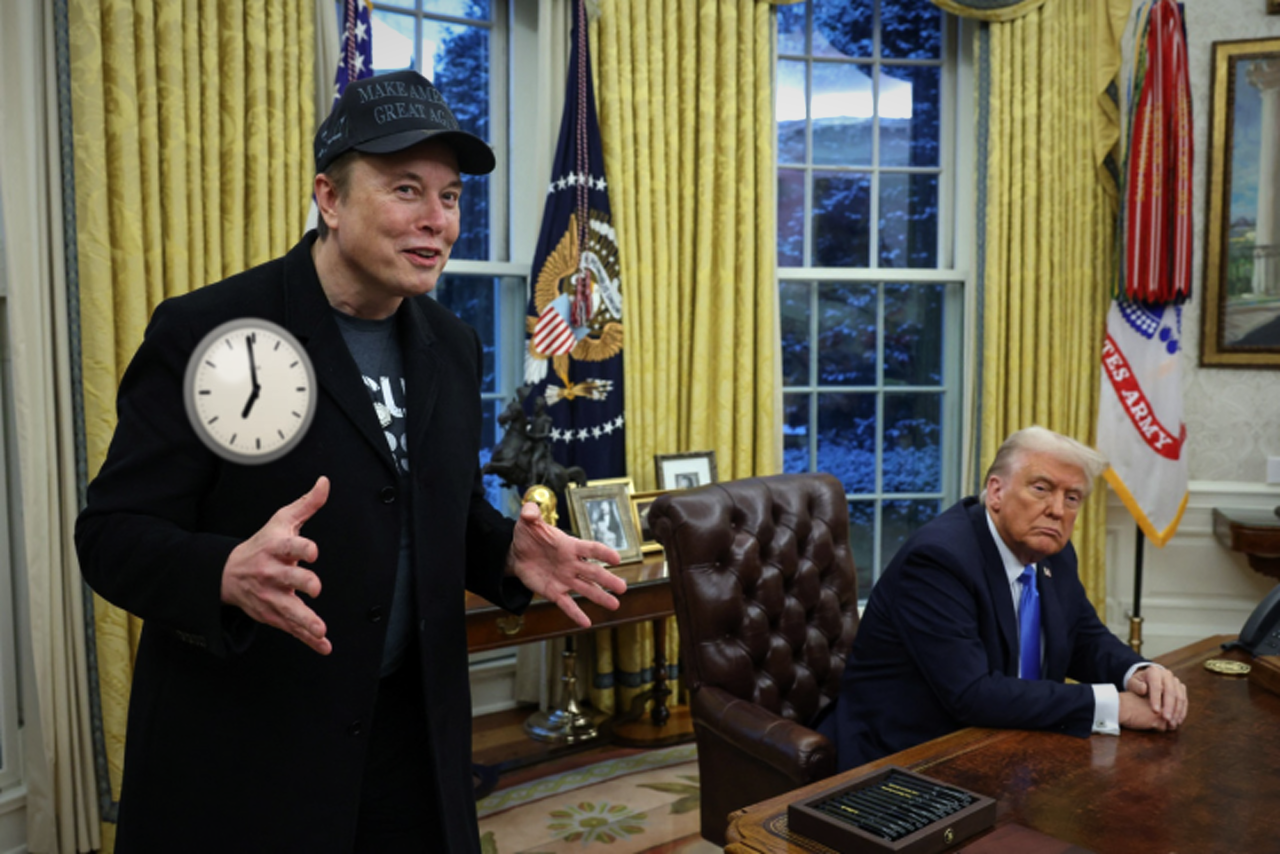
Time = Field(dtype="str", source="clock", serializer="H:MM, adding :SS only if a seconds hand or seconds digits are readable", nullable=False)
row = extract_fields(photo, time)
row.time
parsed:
6:59
